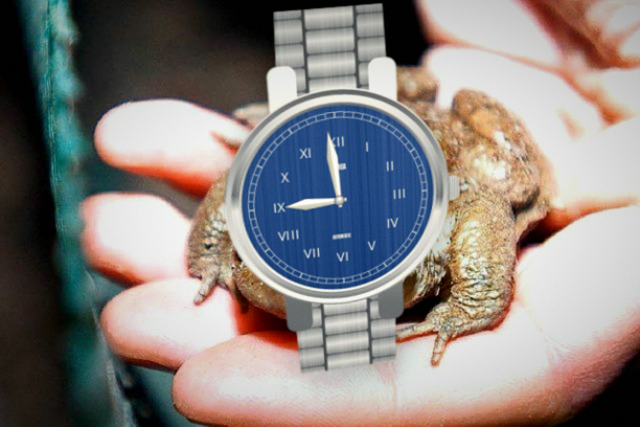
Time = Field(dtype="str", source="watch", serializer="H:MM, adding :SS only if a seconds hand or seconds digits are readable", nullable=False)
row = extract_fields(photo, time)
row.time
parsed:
8:59
